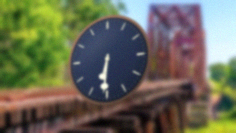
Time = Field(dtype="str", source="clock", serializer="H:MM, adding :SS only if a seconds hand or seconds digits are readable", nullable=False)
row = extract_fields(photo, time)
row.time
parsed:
6:31
